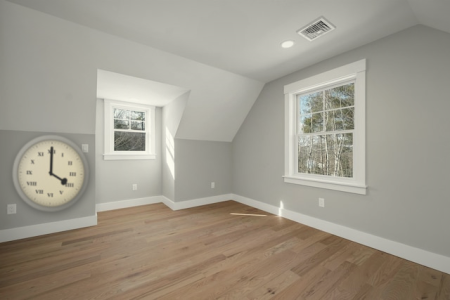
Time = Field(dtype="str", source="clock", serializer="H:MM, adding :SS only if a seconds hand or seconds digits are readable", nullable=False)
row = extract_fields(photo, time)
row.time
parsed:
4:00
